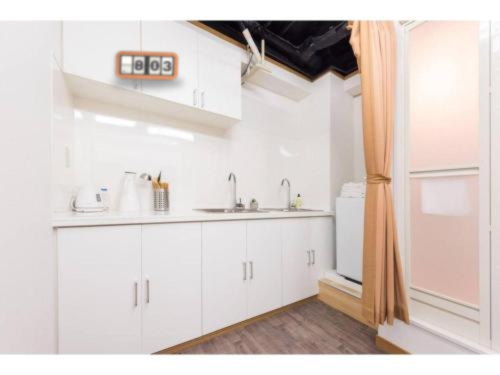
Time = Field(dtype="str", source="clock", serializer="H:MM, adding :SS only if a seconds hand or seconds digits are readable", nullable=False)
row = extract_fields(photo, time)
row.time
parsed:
8:03
